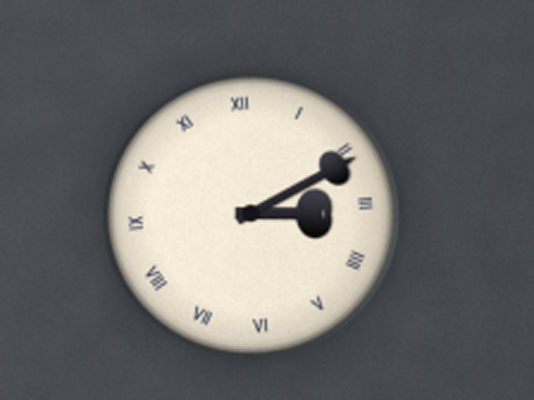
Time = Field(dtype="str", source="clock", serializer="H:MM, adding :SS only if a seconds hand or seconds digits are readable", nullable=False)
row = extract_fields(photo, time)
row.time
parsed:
3:11
